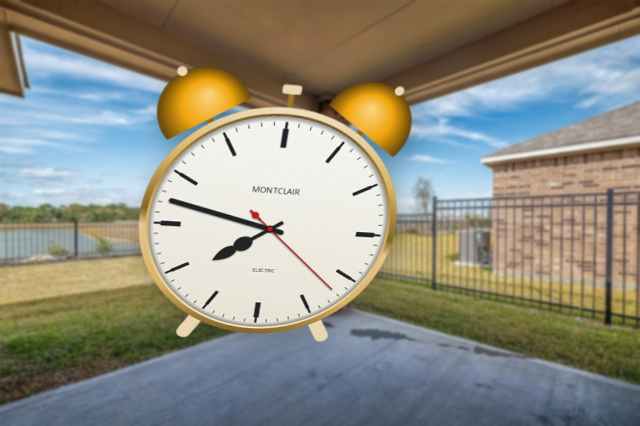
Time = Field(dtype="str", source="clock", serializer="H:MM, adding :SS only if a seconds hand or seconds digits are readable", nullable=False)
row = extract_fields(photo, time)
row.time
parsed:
7:47:22
